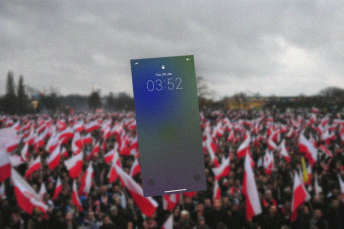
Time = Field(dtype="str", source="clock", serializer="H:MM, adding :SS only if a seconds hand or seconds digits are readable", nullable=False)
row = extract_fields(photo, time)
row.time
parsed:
3:52
